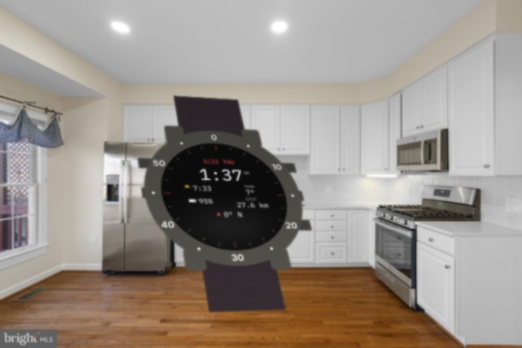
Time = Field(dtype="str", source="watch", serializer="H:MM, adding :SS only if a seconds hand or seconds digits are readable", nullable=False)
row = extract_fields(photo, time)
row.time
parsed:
1:37
